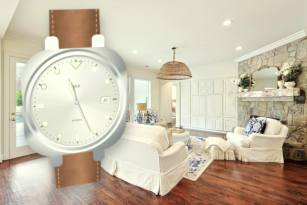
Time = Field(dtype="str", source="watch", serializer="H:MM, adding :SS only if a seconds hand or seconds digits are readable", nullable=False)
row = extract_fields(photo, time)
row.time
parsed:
11:26
